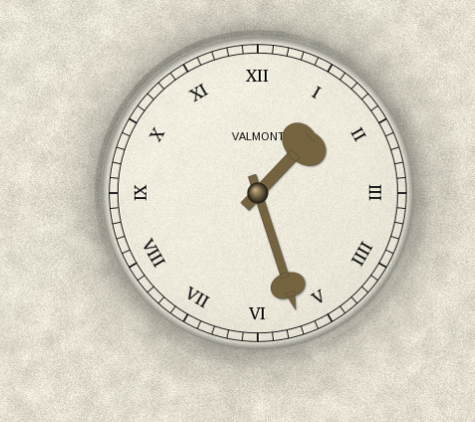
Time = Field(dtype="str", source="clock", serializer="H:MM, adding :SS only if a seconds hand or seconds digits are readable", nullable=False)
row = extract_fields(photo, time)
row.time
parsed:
1:27
